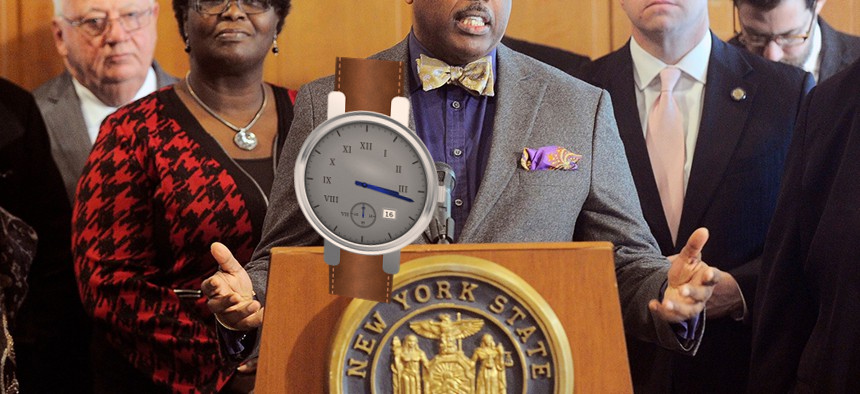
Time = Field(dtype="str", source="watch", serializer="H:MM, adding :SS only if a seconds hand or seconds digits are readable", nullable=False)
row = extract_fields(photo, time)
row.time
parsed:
3:17
